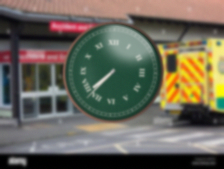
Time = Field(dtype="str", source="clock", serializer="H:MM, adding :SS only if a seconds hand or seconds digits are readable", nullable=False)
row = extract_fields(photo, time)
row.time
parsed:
7:37
